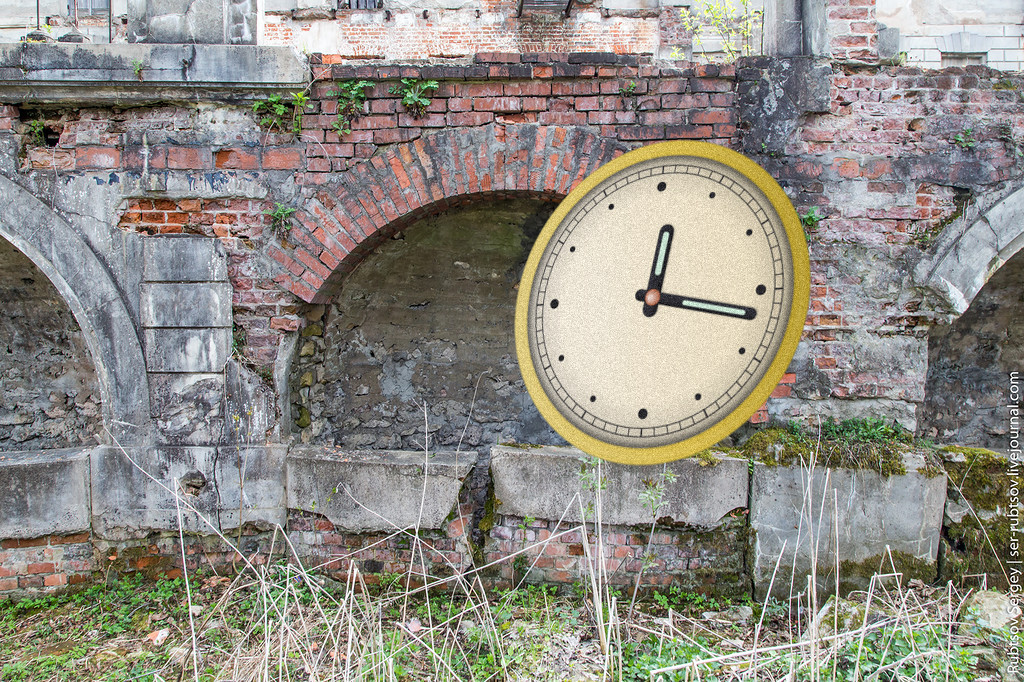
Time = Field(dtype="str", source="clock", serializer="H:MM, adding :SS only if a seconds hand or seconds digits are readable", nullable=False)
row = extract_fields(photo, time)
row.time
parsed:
12:17
